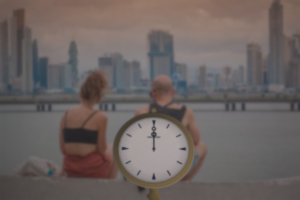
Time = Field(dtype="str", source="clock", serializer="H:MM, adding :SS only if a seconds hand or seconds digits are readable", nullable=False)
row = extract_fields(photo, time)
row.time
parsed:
12:00
